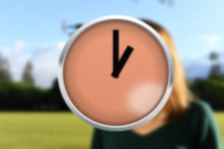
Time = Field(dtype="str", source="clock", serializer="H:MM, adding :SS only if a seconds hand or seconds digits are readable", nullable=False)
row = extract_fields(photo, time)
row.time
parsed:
1:00
